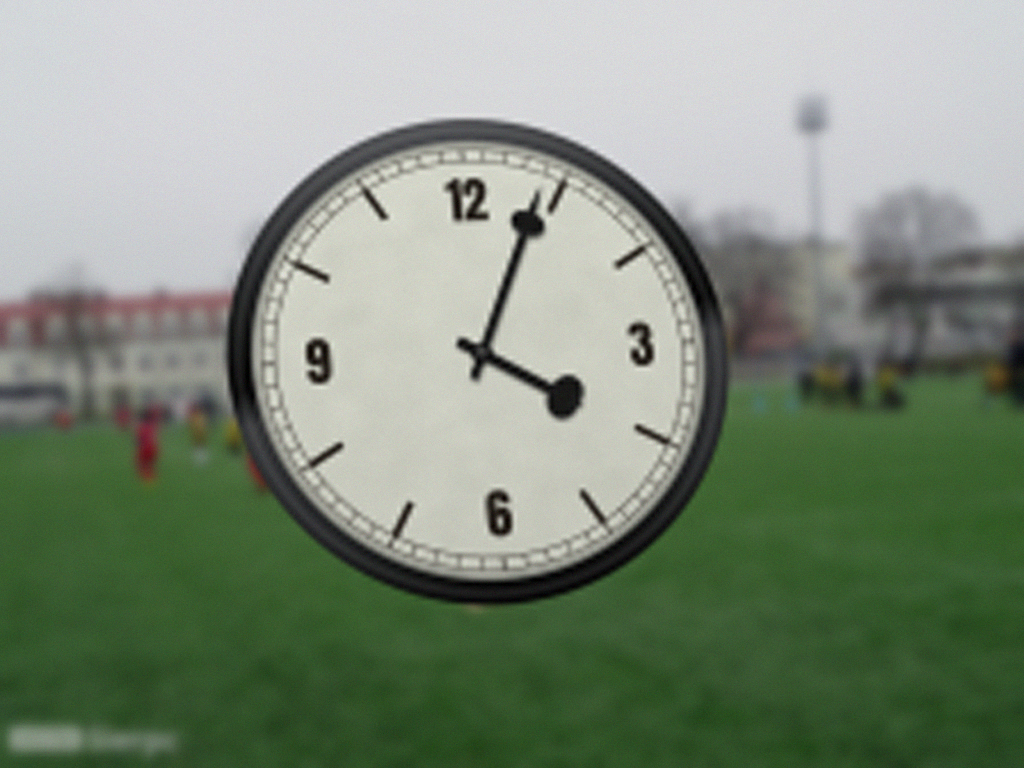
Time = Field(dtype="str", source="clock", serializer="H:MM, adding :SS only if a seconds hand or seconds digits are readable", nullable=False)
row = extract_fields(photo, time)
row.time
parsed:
4:04
